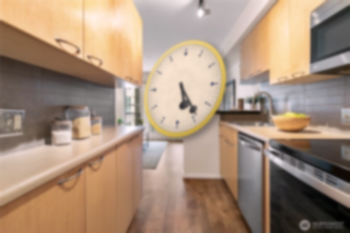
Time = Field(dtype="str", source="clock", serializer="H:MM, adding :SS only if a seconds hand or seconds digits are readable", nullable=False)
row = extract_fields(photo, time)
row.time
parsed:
5:24
